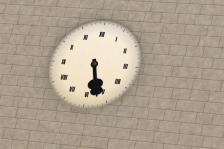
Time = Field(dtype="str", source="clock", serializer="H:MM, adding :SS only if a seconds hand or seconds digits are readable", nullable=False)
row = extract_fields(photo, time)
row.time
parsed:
5:27
